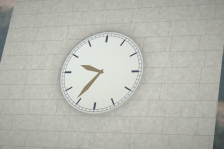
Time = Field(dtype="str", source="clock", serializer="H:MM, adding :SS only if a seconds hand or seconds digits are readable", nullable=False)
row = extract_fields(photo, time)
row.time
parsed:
9:36
